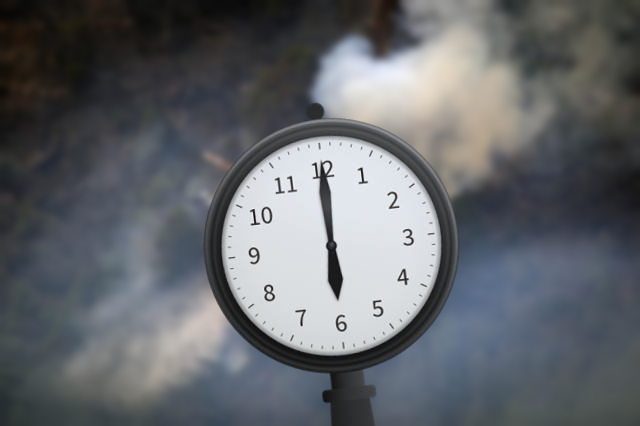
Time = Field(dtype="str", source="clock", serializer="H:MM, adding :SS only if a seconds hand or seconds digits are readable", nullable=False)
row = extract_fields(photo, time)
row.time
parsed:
6:00
